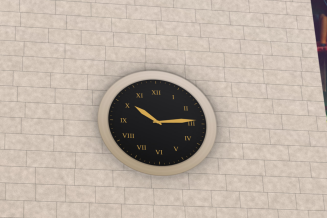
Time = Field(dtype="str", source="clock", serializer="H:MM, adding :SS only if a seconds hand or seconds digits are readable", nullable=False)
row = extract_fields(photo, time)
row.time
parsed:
10:14
